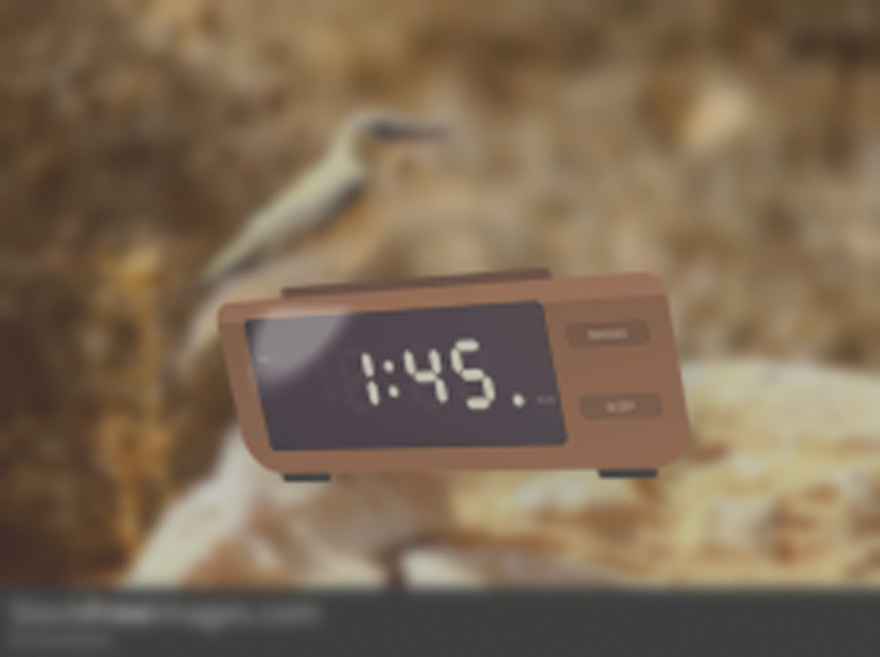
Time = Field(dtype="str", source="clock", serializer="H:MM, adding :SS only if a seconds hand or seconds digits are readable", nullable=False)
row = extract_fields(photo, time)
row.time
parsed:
1:45
